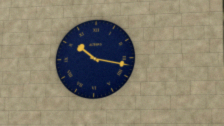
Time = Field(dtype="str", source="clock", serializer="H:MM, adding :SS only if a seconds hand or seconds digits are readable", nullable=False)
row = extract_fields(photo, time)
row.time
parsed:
10:17
